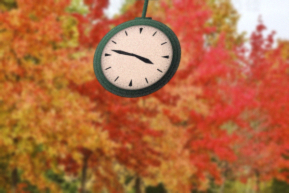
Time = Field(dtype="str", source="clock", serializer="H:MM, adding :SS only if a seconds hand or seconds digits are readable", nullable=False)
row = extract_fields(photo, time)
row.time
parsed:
3:47
